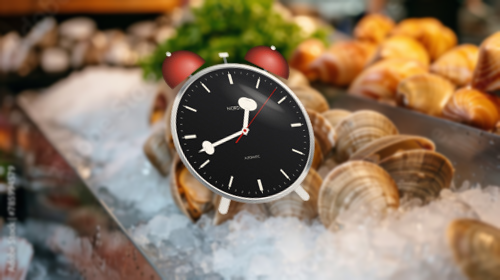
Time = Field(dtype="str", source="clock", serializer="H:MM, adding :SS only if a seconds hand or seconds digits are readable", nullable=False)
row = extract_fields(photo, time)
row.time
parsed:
12:42:08
